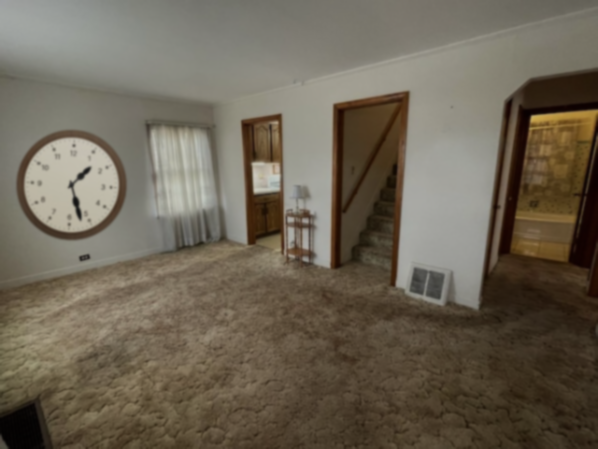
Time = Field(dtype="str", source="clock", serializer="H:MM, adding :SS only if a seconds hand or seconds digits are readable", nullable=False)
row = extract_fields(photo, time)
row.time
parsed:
1:27
